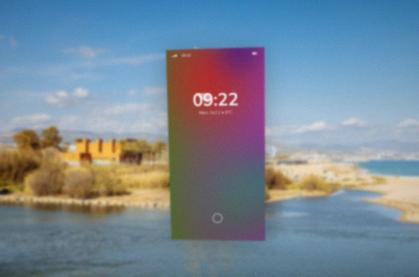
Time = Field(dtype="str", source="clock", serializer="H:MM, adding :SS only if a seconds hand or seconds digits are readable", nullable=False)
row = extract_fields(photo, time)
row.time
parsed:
9:22
